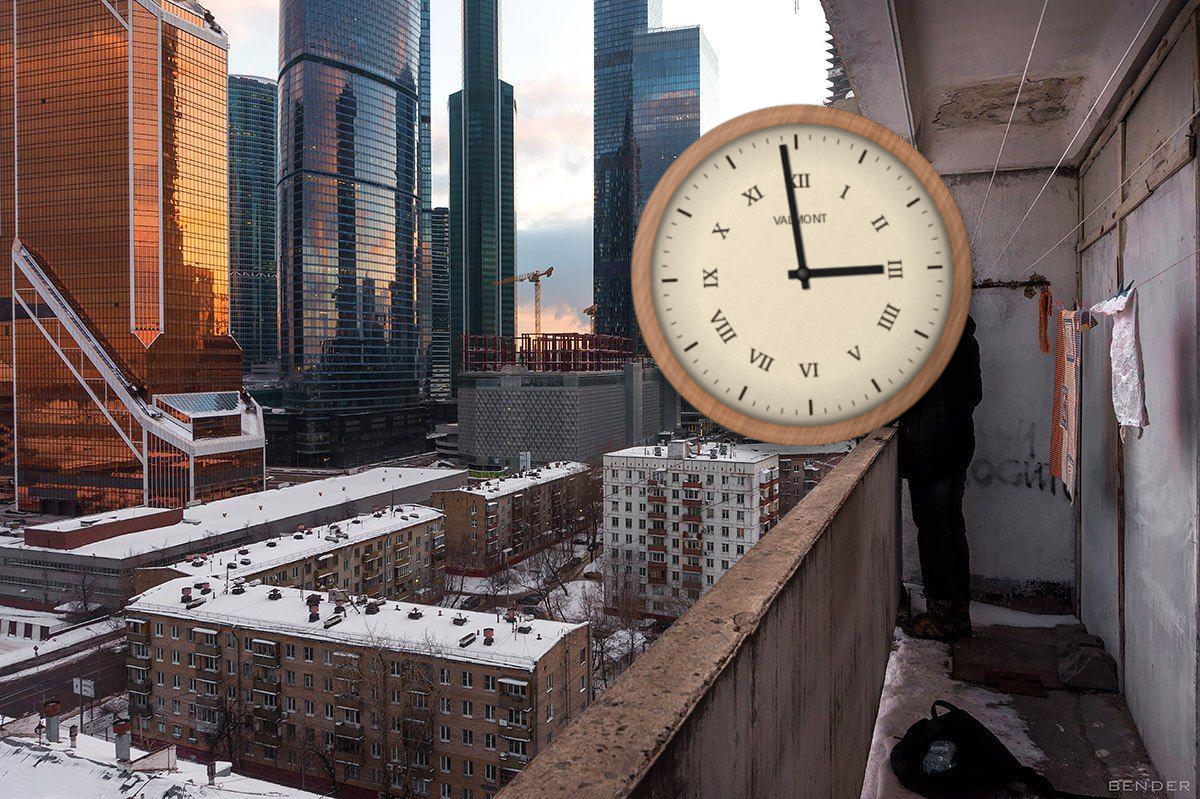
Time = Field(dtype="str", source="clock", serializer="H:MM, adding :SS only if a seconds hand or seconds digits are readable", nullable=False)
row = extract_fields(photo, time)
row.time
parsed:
2:59
